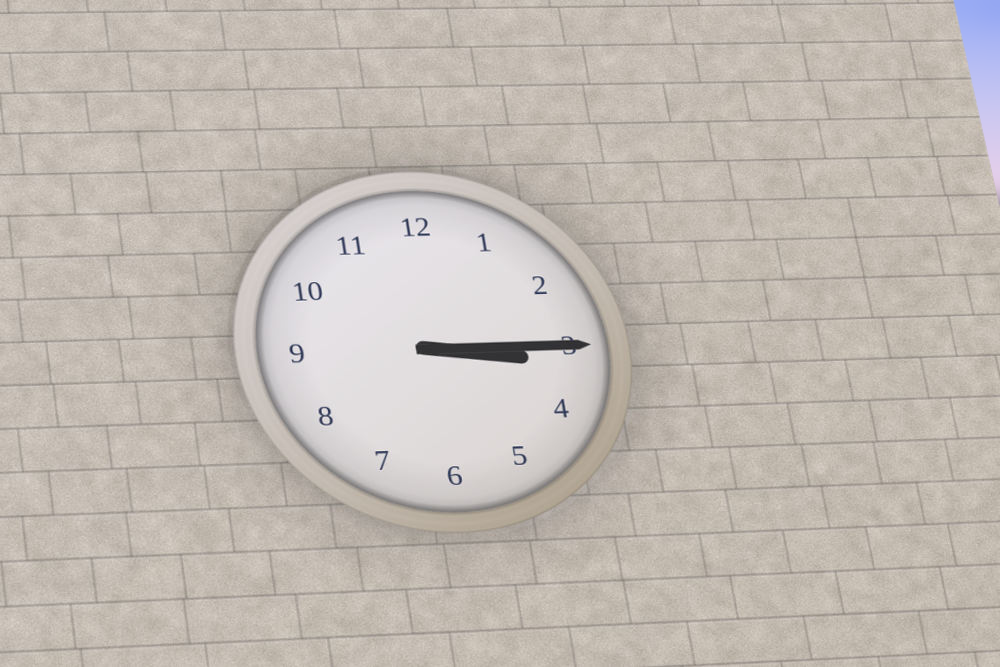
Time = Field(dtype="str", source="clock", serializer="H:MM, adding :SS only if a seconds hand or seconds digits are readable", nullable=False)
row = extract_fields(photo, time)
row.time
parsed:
3:15
